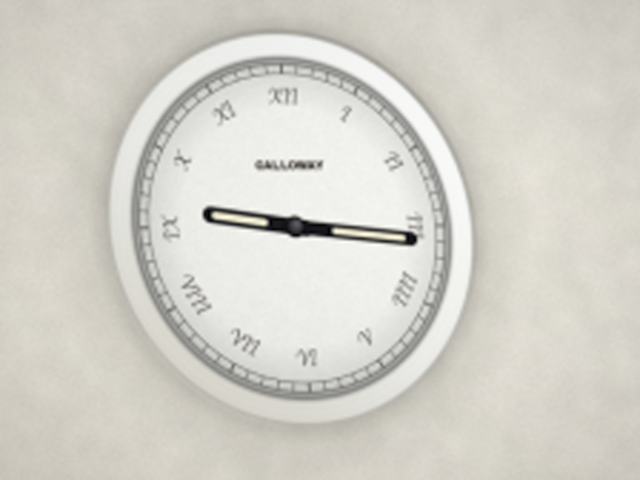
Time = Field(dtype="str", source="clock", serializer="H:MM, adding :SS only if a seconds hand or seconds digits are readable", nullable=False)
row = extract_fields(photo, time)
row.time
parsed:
9:16
